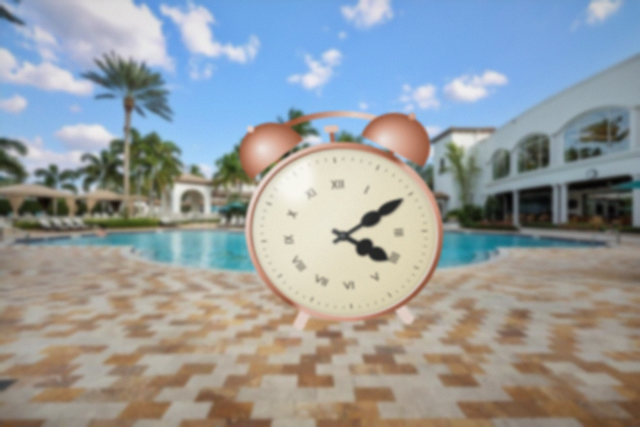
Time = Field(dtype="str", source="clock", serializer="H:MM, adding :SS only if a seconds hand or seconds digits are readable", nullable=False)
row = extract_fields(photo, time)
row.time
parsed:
4:10
